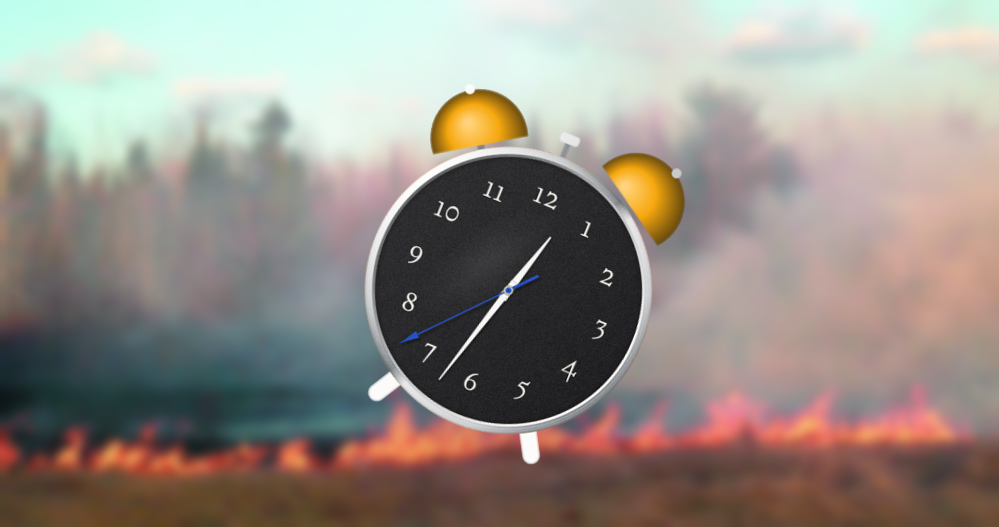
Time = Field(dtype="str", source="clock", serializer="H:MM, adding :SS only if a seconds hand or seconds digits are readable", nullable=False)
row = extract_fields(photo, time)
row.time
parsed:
12:32:37
